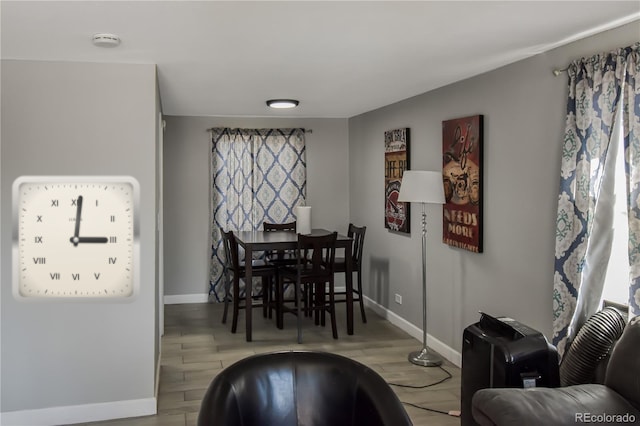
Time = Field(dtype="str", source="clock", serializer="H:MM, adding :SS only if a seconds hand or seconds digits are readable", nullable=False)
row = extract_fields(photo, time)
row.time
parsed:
3:01
